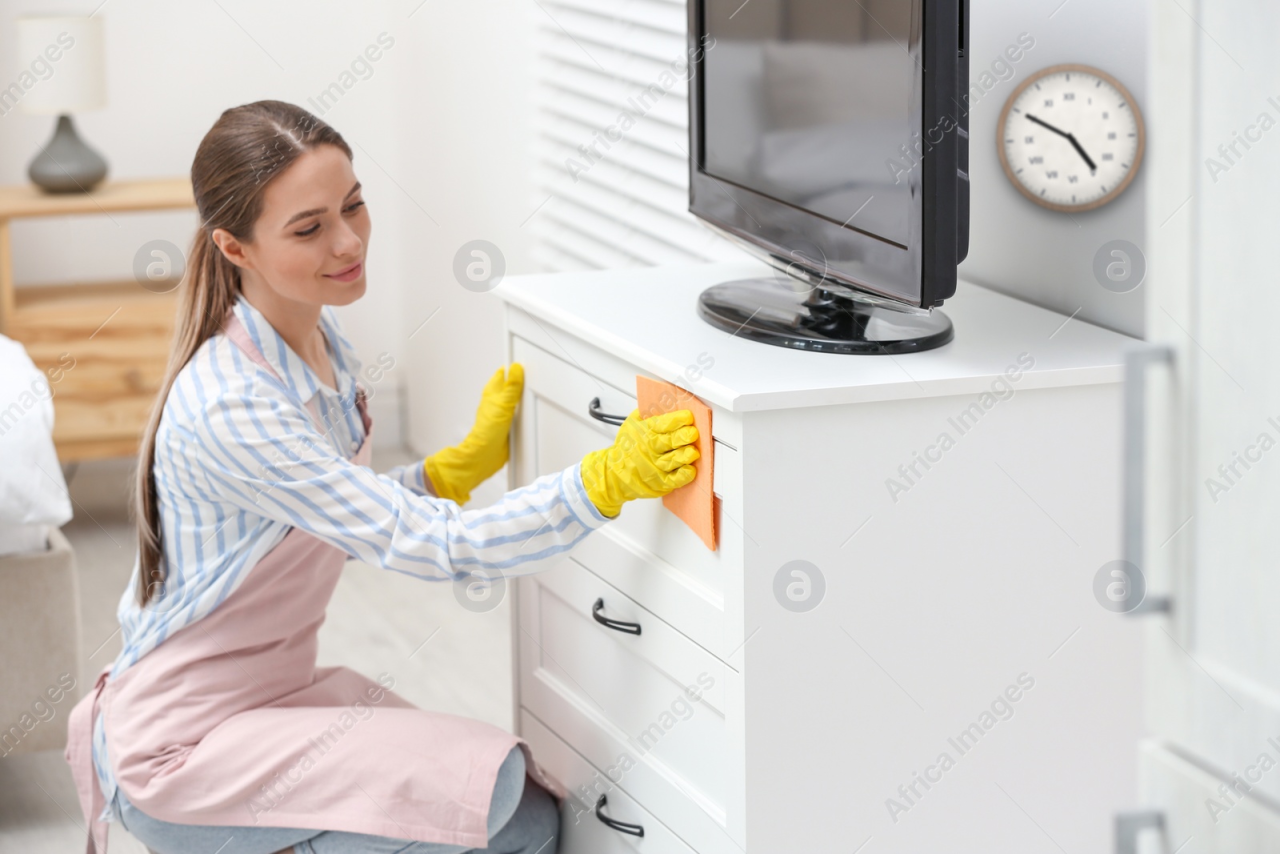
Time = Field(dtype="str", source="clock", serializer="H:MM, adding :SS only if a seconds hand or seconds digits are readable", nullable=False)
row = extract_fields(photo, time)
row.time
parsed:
4:50
